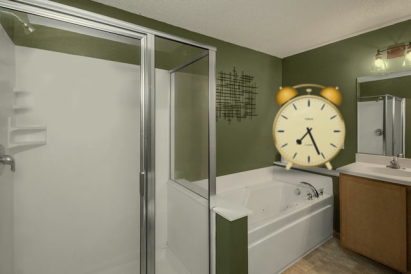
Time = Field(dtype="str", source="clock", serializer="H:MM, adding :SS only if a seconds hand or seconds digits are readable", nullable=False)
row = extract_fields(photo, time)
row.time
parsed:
7:26
